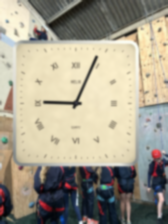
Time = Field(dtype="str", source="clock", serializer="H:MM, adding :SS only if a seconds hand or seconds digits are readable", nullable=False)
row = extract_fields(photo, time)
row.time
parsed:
9:04
